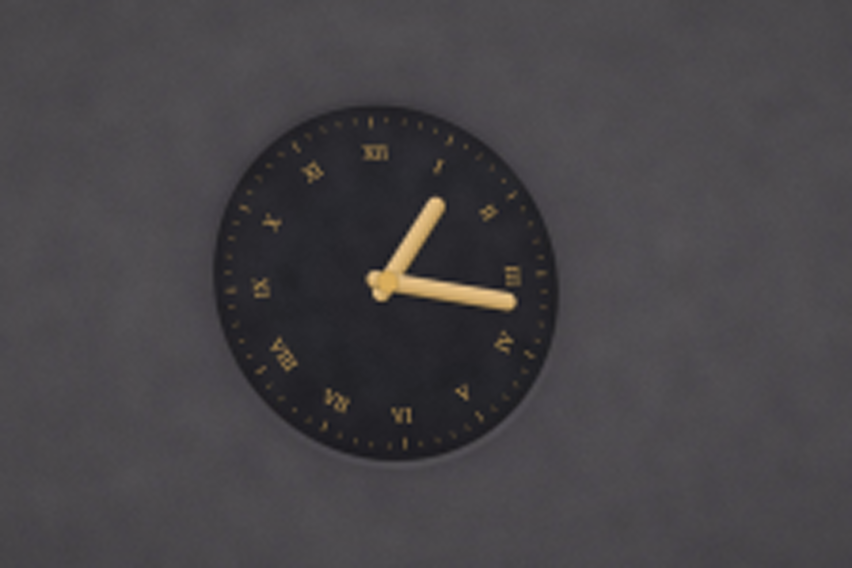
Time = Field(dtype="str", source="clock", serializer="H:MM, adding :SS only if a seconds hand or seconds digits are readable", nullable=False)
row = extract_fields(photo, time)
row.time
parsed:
1:17
